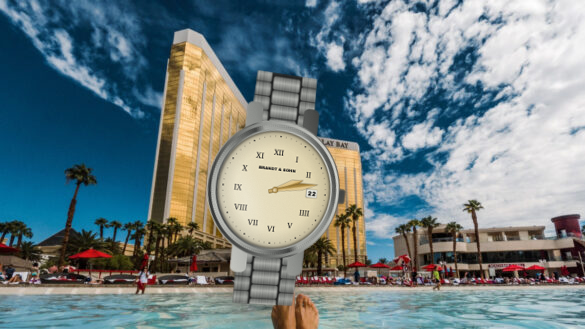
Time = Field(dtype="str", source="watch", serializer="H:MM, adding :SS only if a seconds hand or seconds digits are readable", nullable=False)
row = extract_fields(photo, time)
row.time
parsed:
2:13
